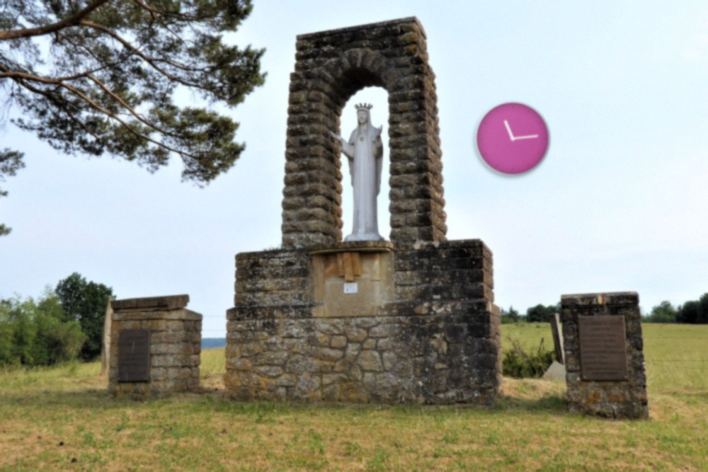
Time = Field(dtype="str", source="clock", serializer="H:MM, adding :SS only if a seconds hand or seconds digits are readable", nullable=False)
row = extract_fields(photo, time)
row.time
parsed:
11:14
